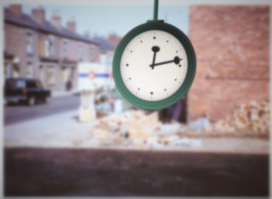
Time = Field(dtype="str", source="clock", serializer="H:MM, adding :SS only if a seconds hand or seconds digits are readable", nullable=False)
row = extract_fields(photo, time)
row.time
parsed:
12:13
